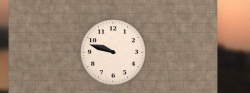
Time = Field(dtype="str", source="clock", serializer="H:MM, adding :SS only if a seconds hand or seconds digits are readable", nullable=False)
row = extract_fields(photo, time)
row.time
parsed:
9:48
